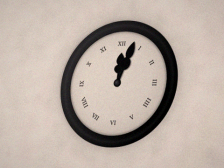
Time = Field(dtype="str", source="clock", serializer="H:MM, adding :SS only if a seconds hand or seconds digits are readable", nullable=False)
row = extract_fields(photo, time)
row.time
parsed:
12:03
